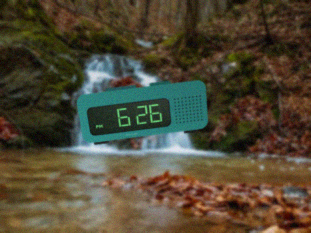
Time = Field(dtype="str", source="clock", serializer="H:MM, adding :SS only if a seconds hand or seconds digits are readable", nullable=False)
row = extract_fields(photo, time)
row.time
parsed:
6:26
